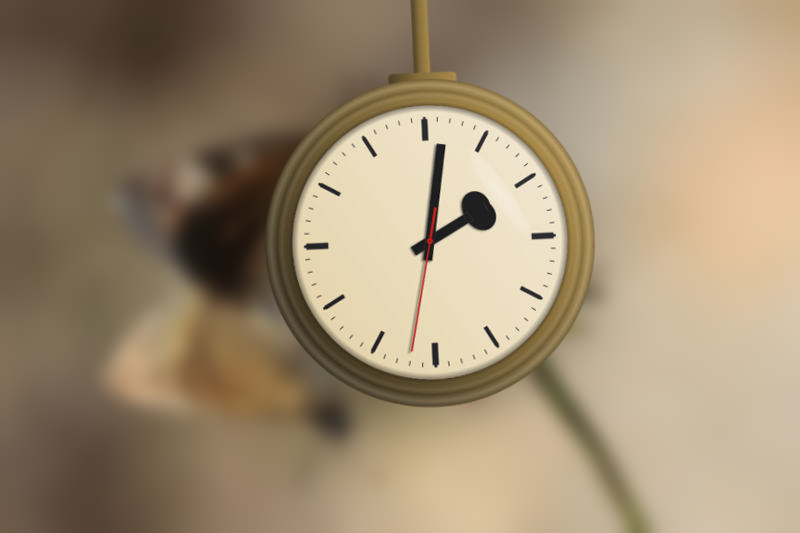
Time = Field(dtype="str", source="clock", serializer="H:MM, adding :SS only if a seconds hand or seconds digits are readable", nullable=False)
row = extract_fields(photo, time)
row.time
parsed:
2:01:32
